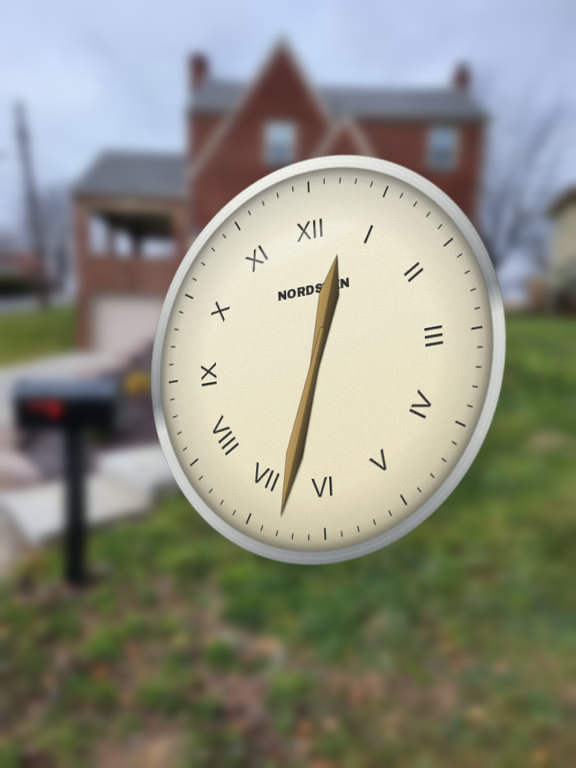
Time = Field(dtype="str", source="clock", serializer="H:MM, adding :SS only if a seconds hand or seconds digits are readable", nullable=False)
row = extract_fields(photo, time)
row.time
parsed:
12:33
